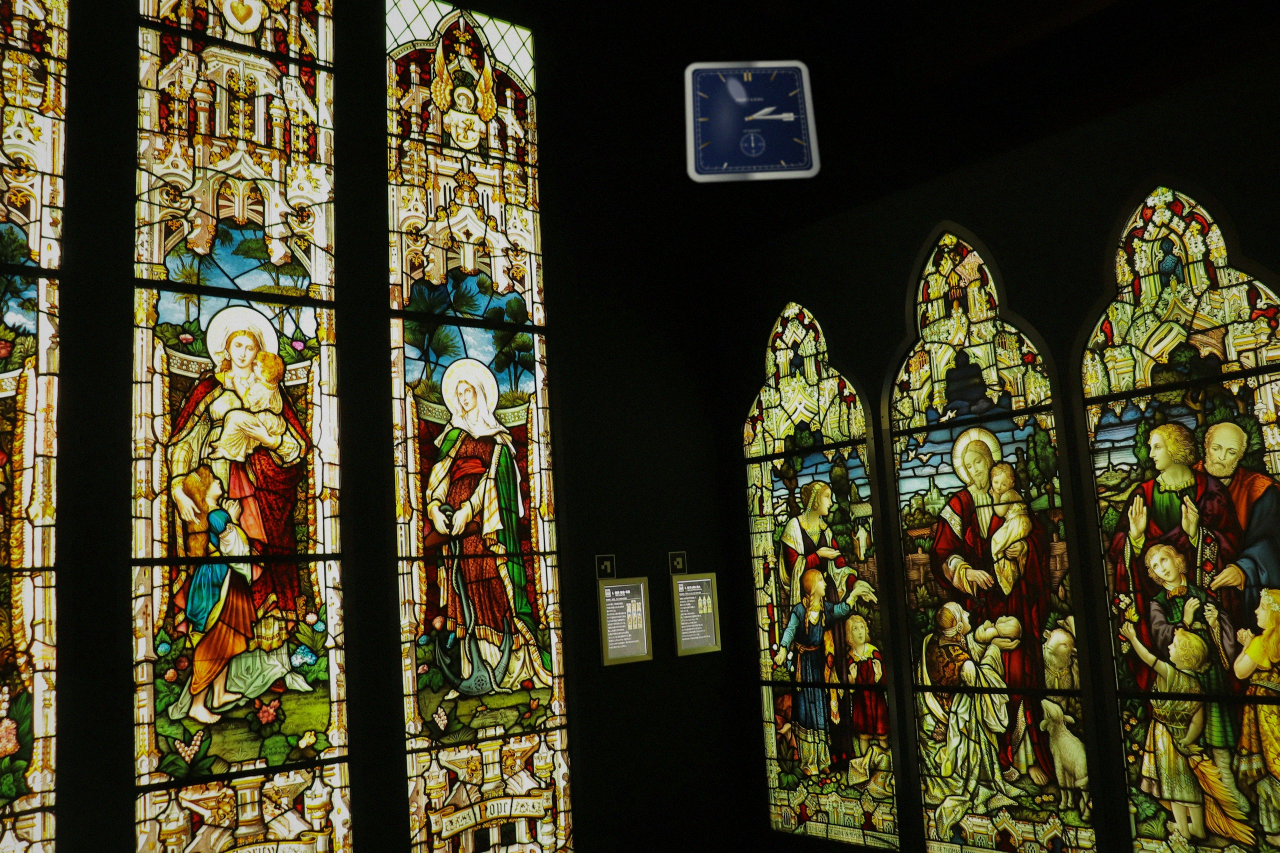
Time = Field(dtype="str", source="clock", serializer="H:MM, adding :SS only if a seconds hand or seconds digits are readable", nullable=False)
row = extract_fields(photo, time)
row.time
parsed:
2:15
